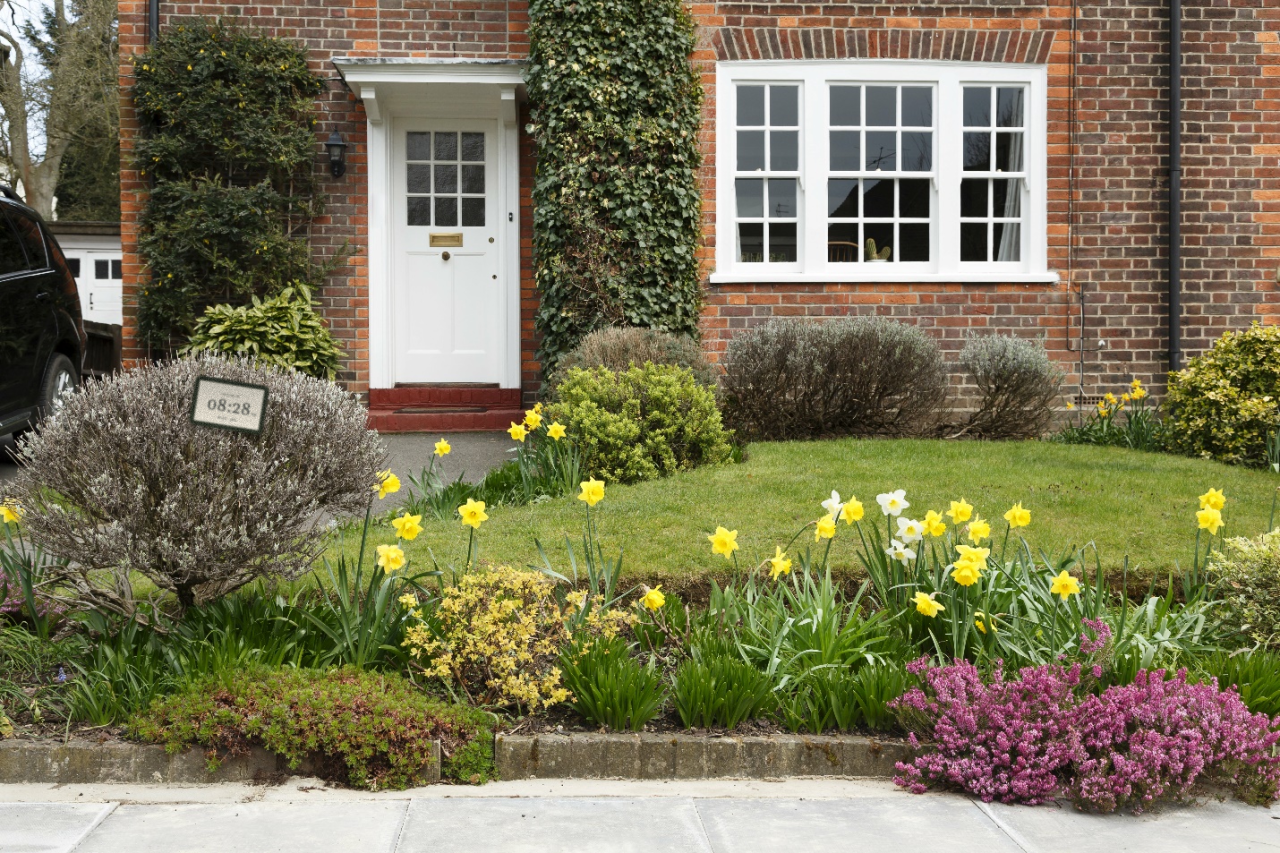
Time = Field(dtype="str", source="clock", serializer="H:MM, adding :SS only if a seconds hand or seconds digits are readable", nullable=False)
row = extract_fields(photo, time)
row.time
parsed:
8:28
